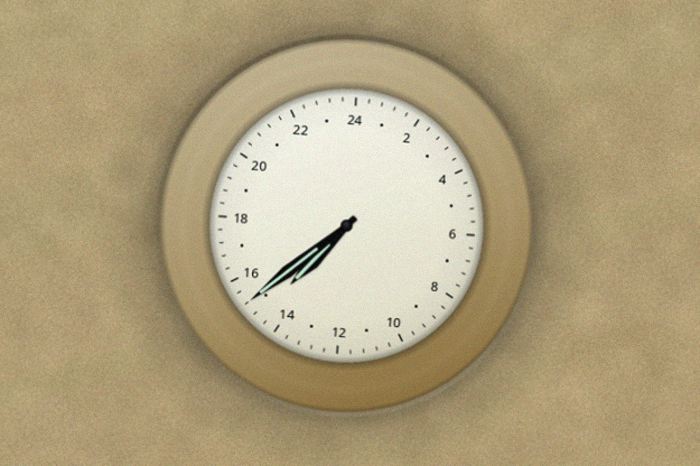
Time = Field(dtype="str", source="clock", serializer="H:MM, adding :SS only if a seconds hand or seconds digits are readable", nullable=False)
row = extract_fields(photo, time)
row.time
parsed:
14:38
